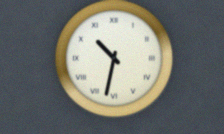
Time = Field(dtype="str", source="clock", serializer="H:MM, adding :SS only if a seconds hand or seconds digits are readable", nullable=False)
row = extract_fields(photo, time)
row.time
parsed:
10:32
